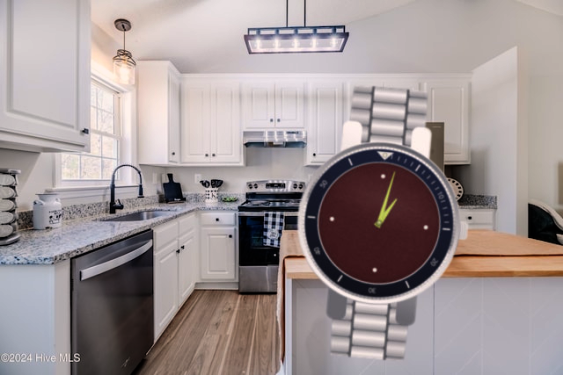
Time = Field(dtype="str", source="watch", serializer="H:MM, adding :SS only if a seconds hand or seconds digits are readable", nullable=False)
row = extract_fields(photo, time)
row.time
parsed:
1:02
